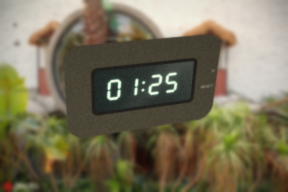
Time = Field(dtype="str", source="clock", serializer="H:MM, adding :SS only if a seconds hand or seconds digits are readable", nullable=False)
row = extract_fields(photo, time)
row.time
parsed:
1:25
